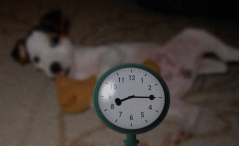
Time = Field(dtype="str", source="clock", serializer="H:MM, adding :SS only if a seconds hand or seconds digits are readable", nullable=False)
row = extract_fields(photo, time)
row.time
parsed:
8:15
